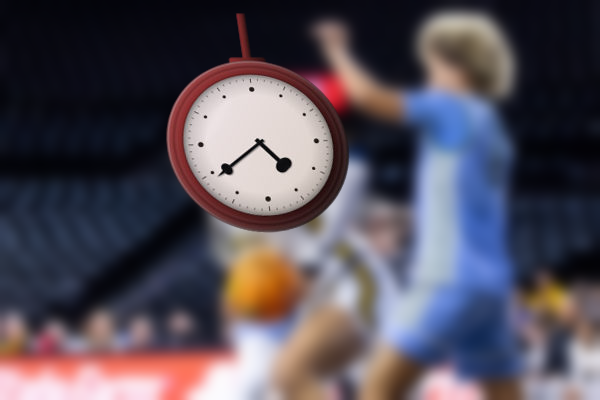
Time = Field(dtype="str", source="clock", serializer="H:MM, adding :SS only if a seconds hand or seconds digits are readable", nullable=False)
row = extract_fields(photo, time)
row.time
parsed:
4:39
